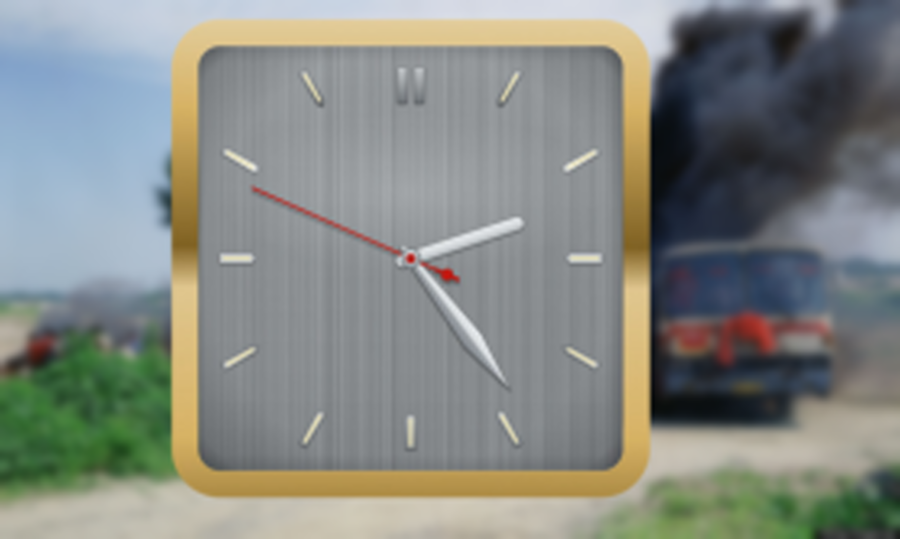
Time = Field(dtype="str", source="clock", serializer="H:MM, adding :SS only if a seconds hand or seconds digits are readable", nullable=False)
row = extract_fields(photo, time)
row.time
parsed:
2:23:49
